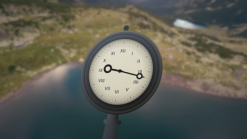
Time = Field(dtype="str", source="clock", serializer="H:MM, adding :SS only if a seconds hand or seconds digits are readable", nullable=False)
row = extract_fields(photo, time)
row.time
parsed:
9:17
